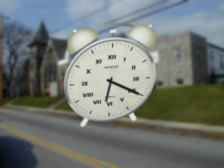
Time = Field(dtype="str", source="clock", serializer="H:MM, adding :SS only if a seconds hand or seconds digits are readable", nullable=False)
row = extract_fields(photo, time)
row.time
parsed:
6:20
